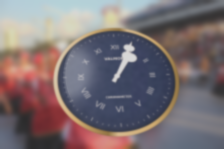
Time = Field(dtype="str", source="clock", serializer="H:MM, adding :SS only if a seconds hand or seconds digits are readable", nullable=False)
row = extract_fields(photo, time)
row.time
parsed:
1:04
